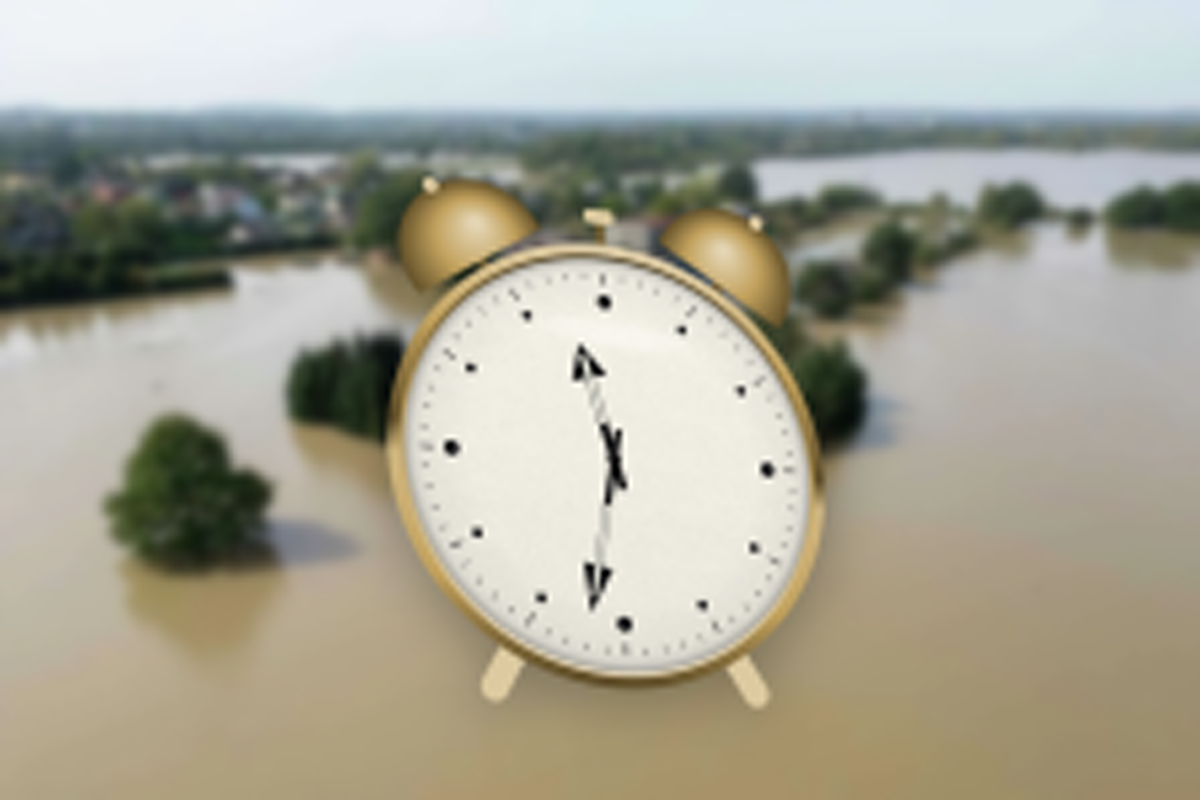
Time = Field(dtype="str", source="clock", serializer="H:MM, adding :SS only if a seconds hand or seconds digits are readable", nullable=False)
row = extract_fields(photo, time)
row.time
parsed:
11:32
